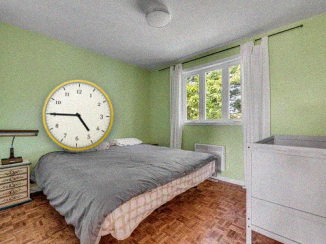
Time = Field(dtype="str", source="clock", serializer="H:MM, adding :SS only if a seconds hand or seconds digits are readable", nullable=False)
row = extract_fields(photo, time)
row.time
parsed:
4:45
